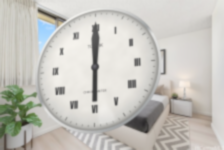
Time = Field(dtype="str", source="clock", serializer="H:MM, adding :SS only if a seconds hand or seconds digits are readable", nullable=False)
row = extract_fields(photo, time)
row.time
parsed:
6:00
